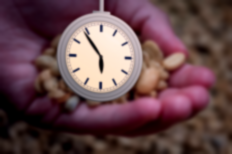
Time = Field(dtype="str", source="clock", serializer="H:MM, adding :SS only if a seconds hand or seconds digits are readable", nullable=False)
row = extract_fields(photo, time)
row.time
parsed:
5:54
